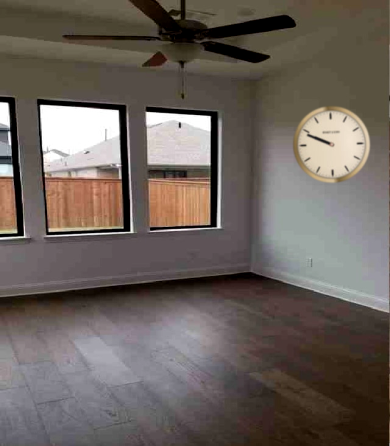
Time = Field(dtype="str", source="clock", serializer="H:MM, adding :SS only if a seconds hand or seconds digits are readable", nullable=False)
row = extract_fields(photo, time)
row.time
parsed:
9:49
